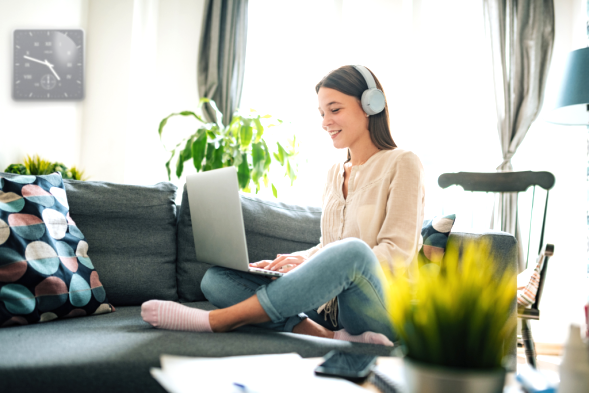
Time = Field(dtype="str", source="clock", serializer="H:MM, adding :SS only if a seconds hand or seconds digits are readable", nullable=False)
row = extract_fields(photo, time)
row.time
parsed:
4:48
